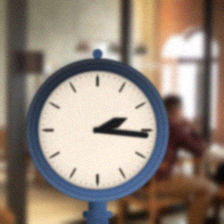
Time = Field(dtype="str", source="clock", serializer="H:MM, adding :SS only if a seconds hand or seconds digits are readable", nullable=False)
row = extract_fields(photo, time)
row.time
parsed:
2:16
